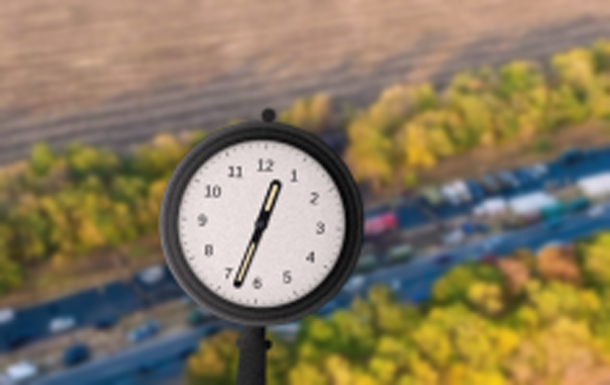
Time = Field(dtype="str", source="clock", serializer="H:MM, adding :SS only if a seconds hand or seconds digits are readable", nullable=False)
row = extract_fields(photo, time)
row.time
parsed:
12:33
